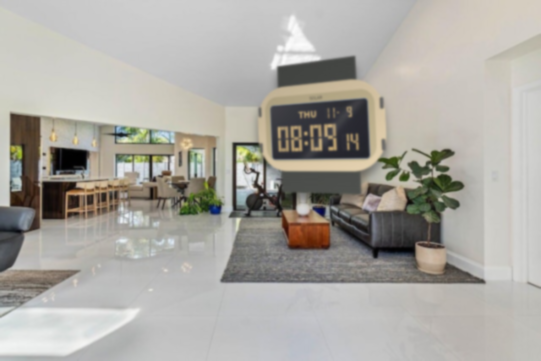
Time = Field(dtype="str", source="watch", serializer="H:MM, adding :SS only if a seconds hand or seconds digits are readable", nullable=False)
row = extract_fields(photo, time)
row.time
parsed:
8:09:14
